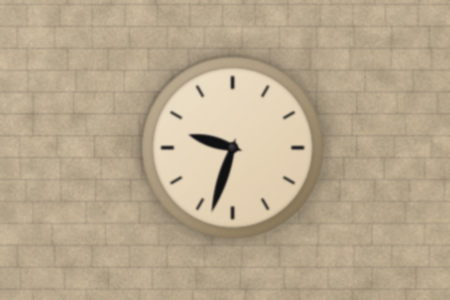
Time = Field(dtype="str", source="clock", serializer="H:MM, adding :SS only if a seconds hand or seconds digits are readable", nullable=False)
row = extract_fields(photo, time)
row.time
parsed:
9:33
